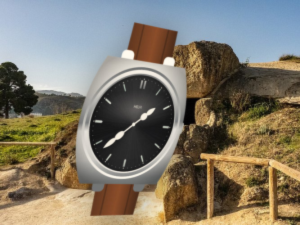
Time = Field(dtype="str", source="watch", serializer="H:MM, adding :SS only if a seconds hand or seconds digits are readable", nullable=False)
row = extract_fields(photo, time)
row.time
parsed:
1:38
